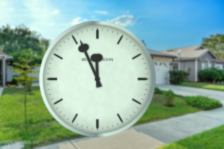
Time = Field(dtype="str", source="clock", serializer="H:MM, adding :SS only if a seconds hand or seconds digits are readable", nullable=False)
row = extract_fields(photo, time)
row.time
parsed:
11:56
